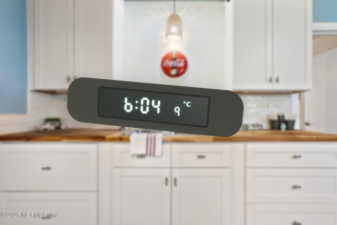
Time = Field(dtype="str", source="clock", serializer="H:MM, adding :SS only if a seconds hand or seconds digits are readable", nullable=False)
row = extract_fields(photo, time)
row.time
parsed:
6:04
